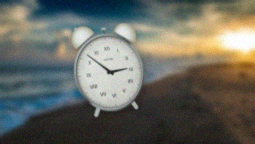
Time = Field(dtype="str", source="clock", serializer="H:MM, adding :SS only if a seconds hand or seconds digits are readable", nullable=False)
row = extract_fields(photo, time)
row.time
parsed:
2:52
